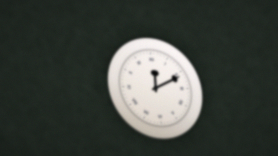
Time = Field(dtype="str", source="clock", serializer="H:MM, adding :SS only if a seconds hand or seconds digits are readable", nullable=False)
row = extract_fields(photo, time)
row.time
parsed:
12:11
